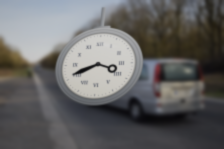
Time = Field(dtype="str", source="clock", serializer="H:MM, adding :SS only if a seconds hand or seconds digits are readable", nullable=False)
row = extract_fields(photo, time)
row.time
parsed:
3:41
